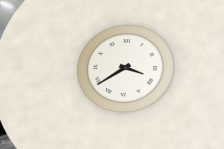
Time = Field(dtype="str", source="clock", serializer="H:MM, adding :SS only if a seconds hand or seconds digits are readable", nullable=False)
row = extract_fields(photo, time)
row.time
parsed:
3:39
